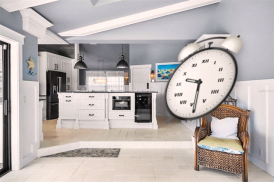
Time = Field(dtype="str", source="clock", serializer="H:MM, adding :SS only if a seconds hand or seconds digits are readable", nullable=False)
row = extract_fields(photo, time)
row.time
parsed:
9:29
